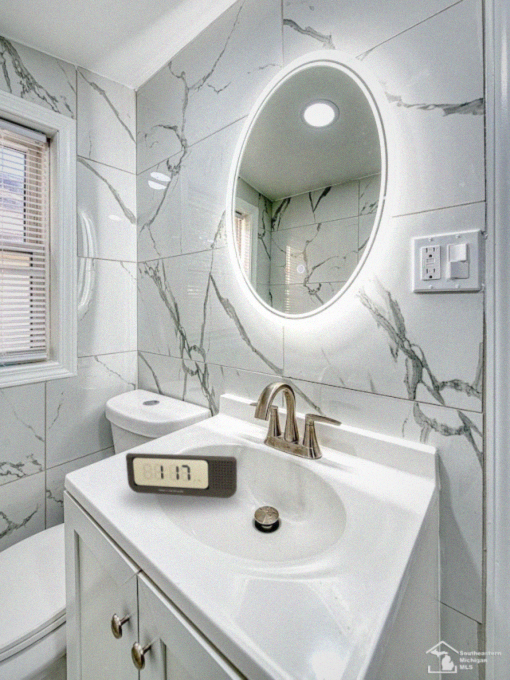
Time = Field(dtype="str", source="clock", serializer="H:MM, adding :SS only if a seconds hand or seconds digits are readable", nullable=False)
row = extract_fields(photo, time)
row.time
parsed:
1:17
